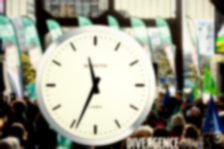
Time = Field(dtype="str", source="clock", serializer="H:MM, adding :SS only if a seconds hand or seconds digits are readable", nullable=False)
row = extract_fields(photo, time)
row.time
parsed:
11:34
